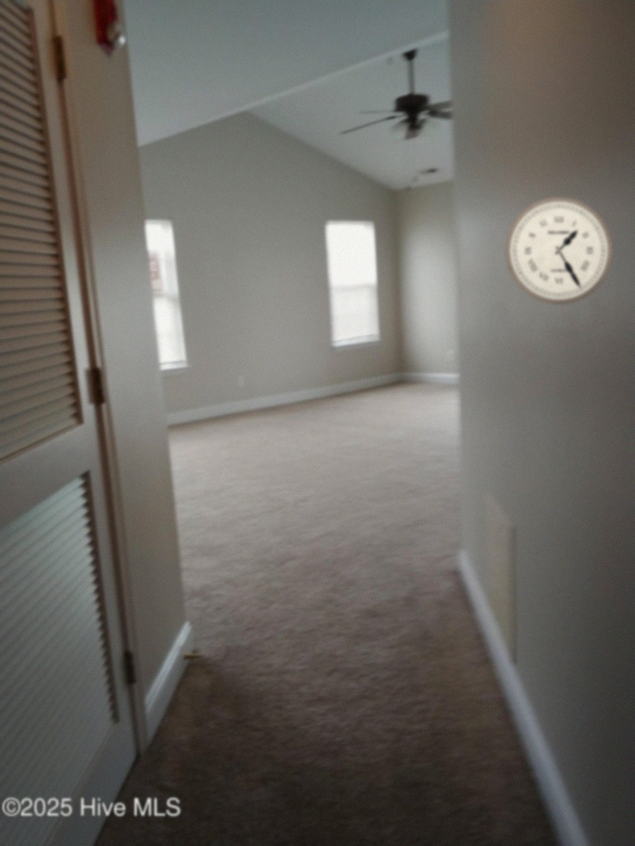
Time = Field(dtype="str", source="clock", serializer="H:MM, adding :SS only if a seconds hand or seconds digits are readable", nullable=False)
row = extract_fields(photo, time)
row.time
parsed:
1:25
